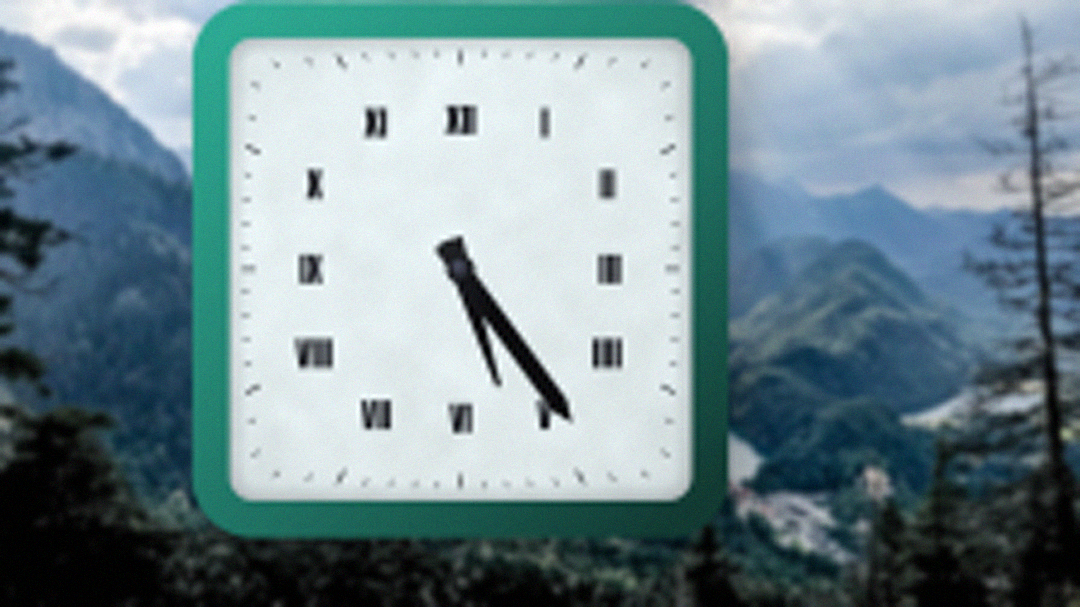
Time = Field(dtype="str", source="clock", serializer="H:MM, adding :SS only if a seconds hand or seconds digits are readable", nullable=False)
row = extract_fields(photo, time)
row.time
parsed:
5:24
